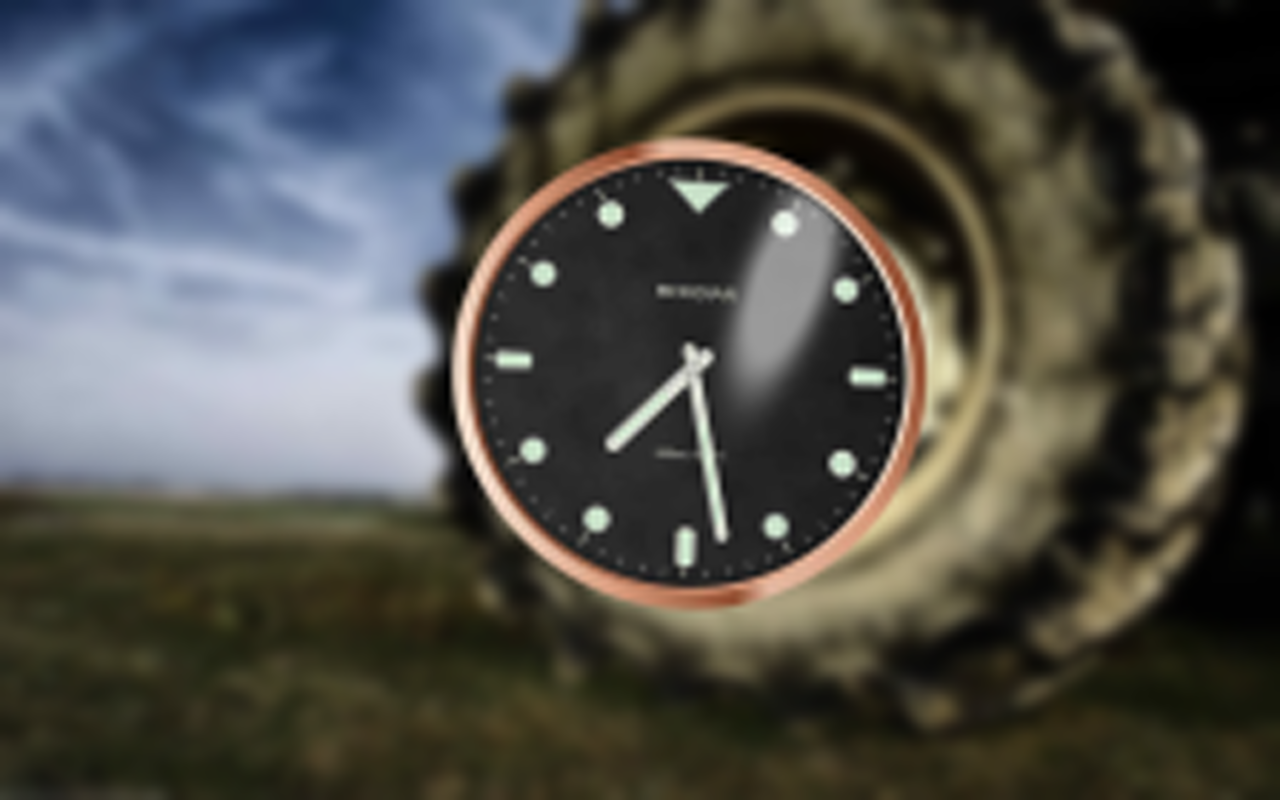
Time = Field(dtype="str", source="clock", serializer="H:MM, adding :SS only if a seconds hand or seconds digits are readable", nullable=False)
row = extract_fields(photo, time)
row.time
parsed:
7:28
